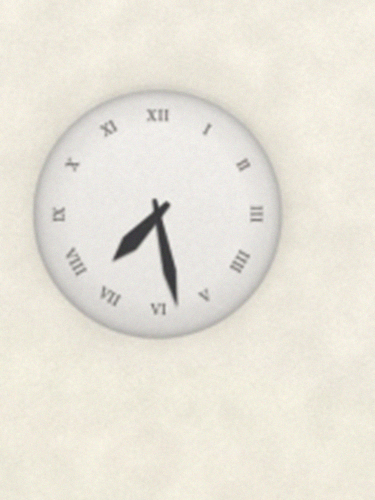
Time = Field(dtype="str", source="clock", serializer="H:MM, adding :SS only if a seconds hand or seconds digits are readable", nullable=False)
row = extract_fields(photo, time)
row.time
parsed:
7:28
